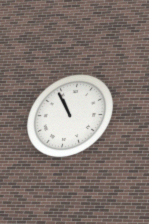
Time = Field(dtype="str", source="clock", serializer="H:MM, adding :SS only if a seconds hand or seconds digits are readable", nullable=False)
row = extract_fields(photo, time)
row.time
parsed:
10:54
